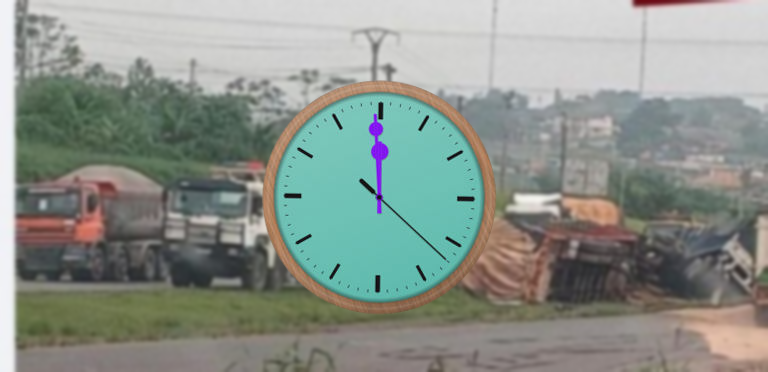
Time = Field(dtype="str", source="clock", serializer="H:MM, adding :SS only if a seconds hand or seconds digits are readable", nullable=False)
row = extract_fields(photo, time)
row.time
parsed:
11:59:22
